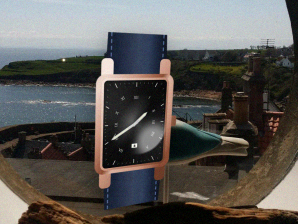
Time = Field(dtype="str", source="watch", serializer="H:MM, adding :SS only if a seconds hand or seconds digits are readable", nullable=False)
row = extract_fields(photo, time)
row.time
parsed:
1:40
